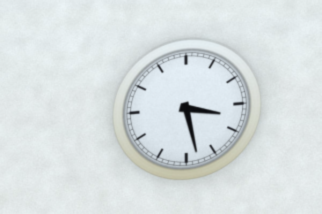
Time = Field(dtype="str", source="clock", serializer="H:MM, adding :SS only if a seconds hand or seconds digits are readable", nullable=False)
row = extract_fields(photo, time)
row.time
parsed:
3:28
